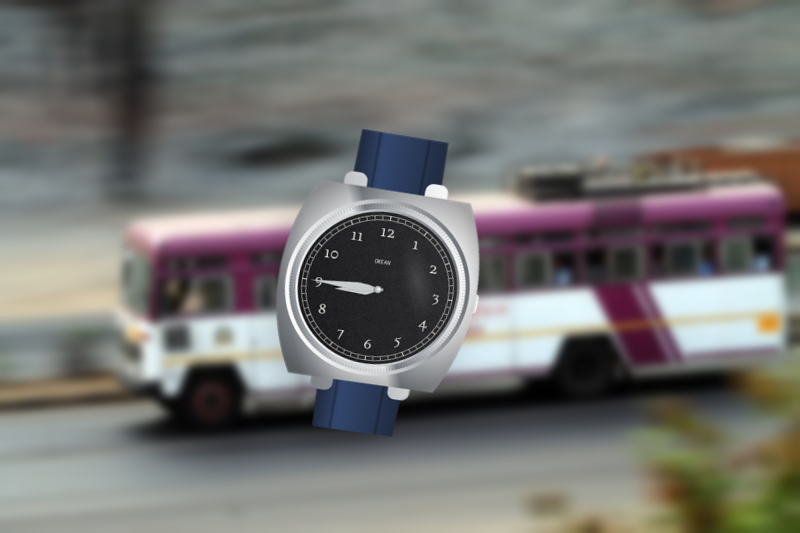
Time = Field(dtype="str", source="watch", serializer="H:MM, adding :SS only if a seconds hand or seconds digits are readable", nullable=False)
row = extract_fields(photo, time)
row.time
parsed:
8:45
